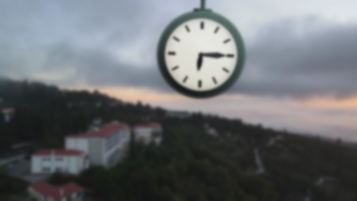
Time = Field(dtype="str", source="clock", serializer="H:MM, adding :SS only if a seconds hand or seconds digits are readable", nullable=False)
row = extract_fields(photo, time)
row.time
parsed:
6:15
